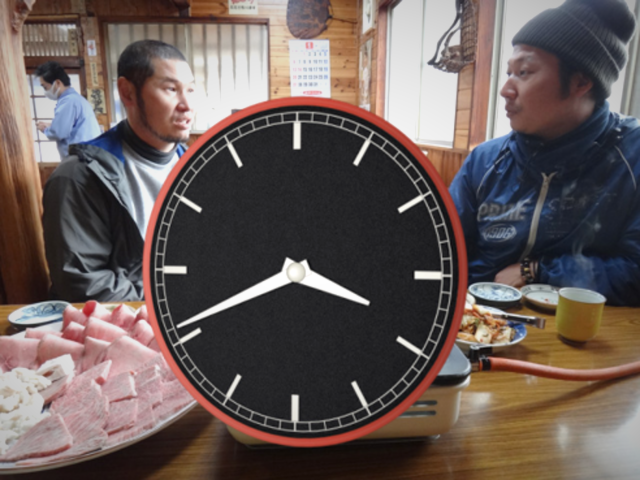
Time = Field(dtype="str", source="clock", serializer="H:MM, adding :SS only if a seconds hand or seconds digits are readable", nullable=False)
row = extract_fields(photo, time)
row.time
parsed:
3:41
